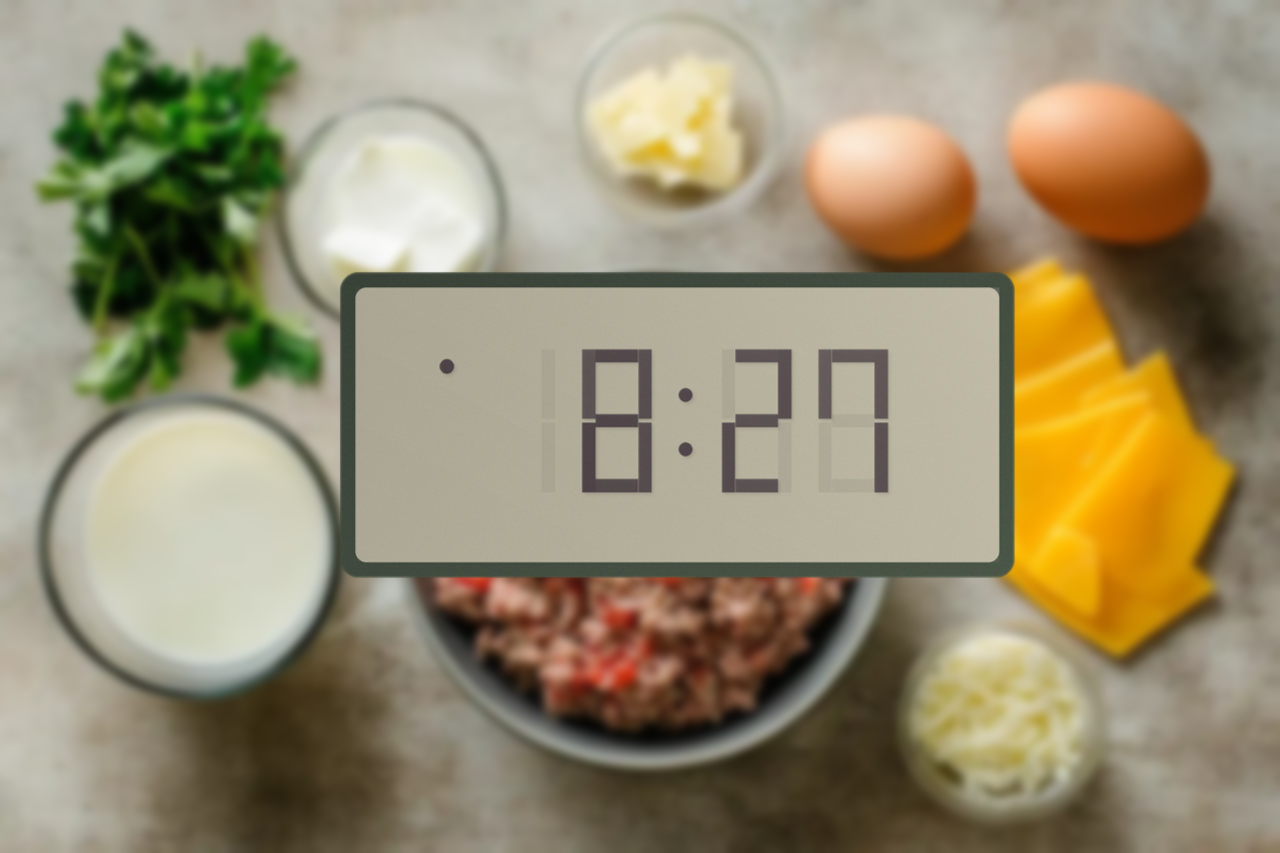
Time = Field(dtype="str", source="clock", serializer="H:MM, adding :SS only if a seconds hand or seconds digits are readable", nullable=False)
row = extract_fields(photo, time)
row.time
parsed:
8:27
